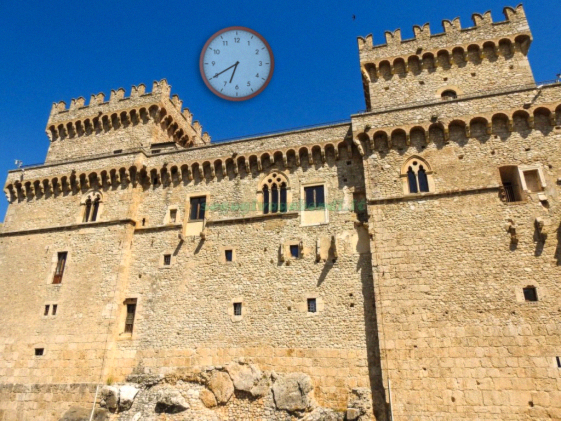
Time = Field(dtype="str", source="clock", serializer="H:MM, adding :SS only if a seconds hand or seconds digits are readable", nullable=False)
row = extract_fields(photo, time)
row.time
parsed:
6:40
